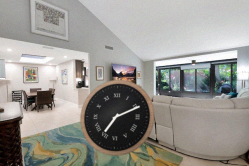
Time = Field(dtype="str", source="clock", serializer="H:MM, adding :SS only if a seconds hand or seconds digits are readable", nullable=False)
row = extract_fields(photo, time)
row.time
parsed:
7:11
